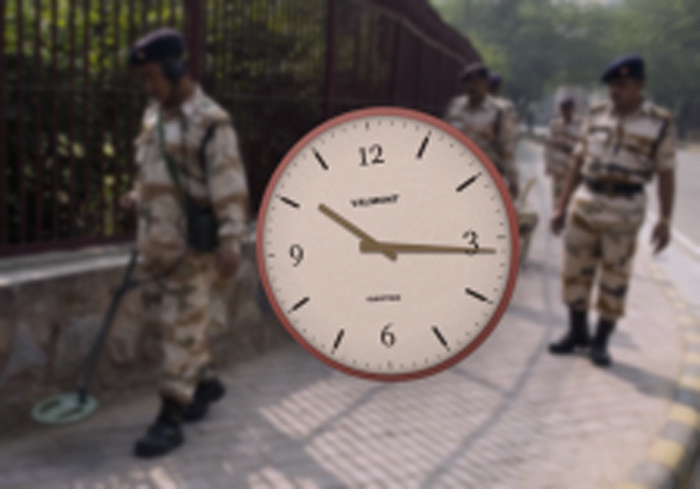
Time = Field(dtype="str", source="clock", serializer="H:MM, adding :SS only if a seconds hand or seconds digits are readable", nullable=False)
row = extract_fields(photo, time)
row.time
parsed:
10:16
